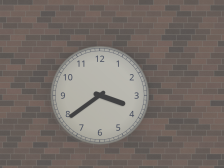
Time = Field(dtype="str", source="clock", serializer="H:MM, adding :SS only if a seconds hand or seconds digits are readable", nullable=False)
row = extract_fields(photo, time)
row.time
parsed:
3:39
